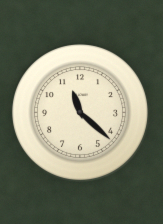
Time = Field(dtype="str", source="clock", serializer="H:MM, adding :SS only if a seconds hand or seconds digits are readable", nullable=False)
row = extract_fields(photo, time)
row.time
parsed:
11:22
